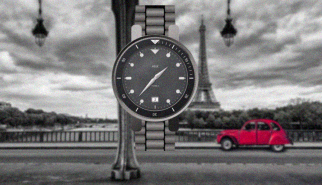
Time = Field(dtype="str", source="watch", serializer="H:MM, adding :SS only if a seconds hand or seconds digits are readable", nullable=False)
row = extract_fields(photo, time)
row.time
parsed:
1:37
